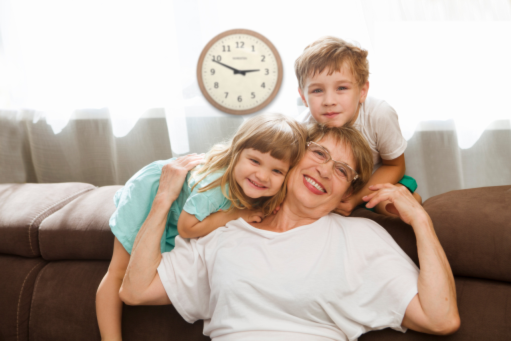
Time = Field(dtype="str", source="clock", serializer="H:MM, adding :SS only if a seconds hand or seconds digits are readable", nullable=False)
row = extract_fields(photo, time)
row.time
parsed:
2:49
